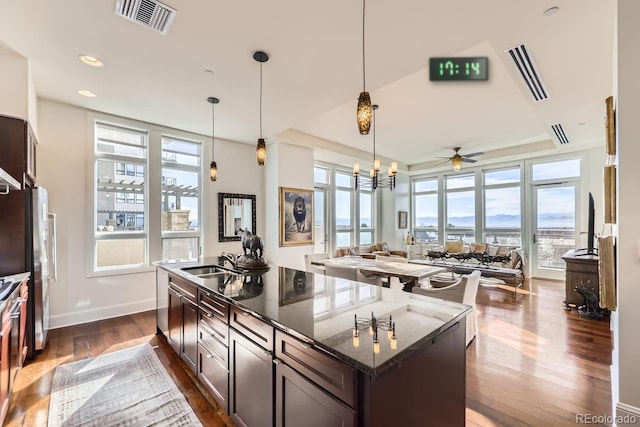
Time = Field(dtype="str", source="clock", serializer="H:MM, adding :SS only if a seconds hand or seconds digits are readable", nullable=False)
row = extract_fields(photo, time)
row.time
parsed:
17:14
